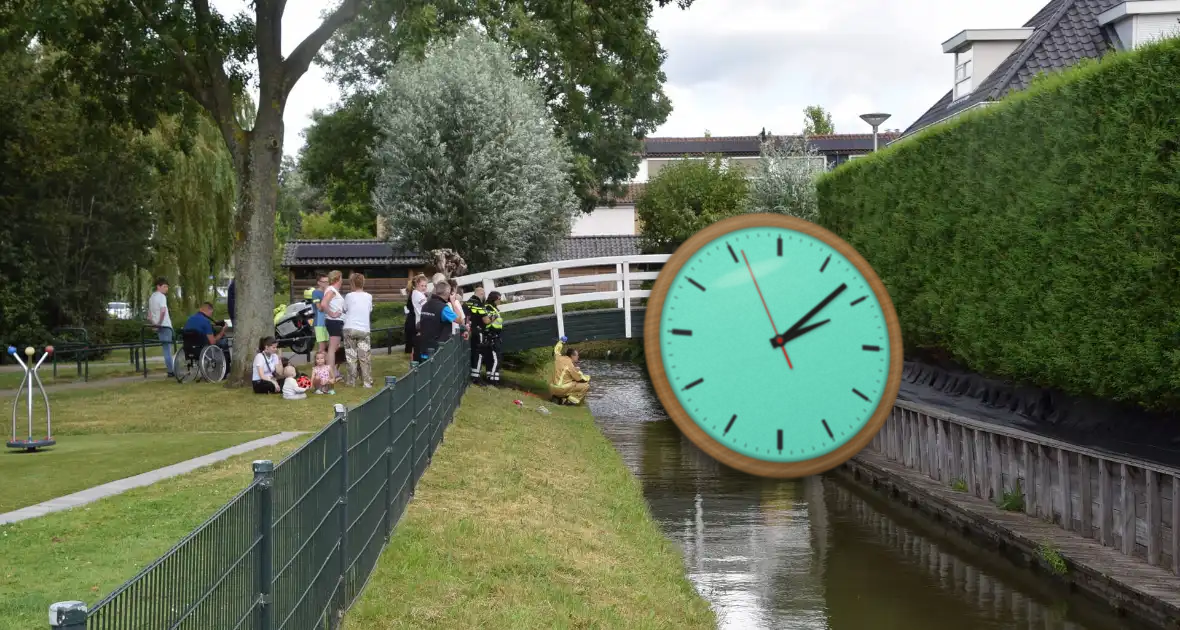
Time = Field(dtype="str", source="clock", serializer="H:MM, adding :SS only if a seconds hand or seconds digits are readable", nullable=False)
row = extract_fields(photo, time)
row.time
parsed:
2:07:56
